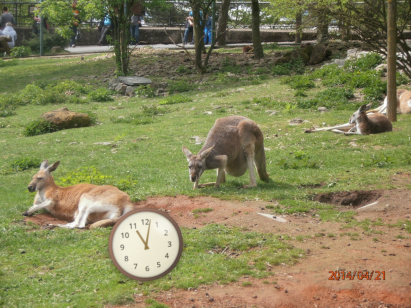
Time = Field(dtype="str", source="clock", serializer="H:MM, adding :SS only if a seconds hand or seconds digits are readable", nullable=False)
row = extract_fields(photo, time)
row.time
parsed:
11:02
